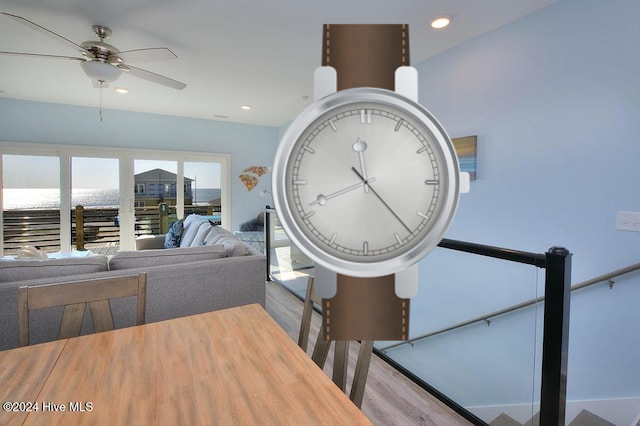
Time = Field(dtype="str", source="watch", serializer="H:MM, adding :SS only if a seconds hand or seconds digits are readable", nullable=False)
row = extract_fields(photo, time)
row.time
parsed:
11:41:23
